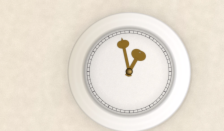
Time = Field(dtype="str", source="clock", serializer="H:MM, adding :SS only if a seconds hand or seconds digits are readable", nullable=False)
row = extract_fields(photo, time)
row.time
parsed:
12:58
